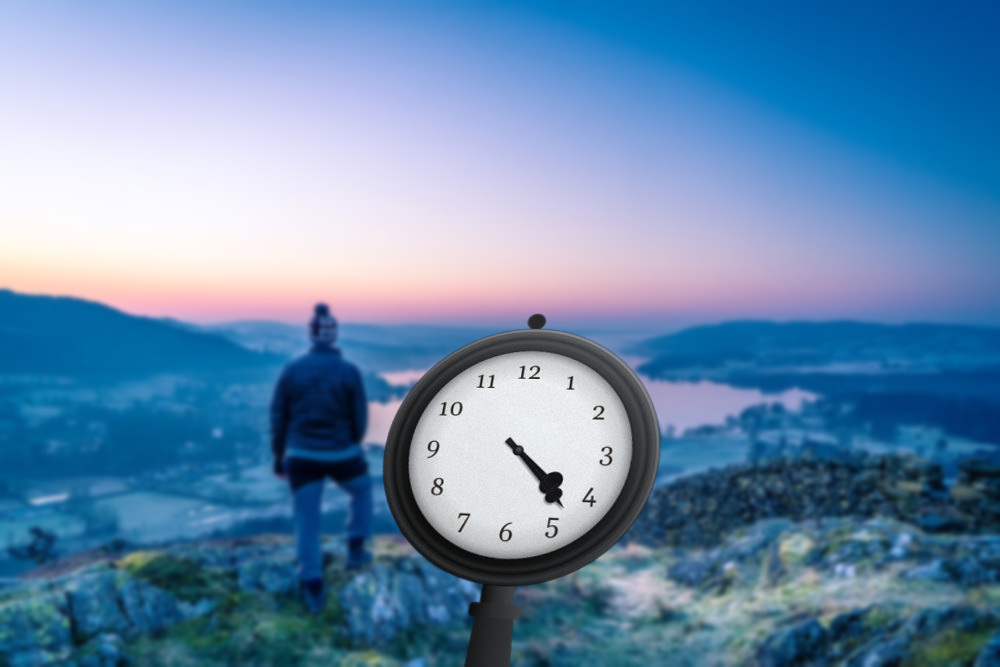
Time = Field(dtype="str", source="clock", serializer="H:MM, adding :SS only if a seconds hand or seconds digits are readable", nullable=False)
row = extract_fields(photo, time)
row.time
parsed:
4:23
